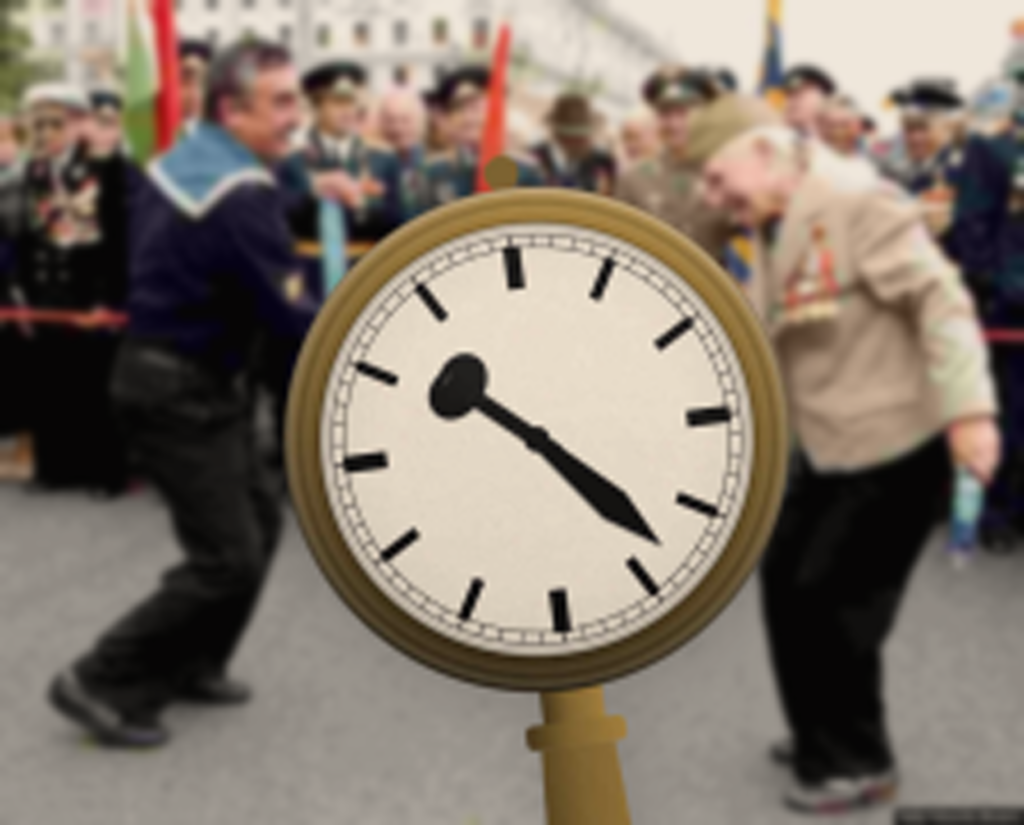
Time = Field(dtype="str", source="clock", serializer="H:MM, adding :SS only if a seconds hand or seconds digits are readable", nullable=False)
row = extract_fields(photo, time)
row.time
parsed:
10:23
